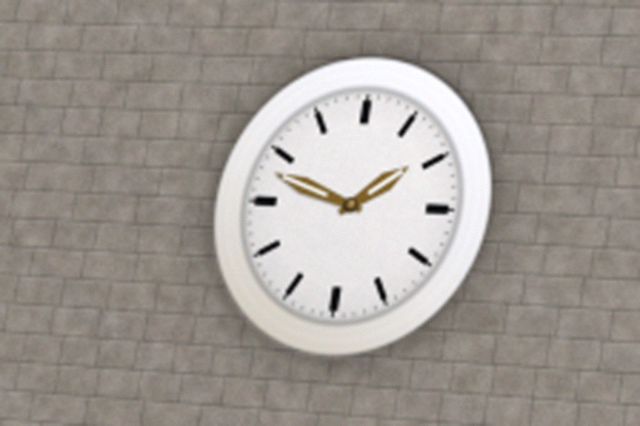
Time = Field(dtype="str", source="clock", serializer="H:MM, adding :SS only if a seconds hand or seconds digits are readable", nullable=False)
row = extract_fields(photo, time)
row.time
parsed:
1:48
